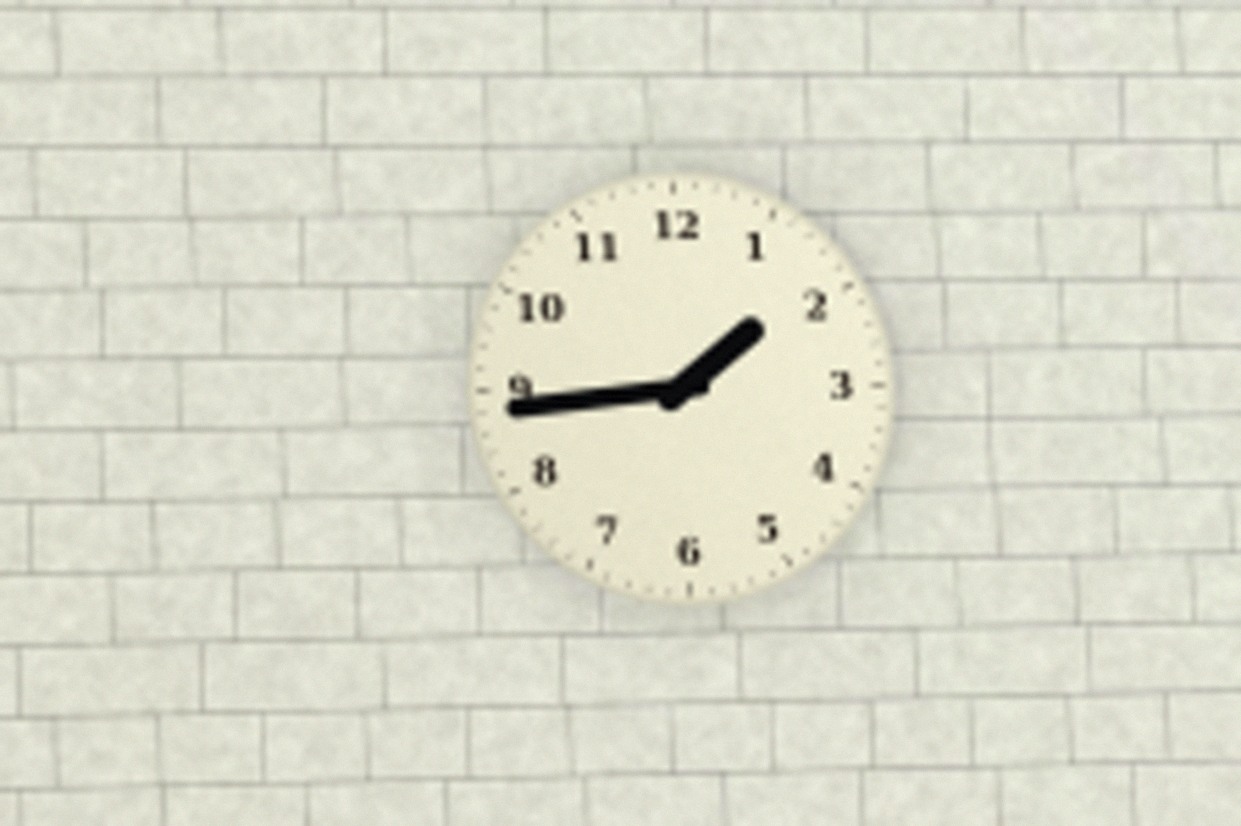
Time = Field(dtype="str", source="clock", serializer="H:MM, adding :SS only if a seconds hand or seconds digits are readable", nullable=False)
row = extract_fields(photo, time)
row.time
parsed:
1:44
